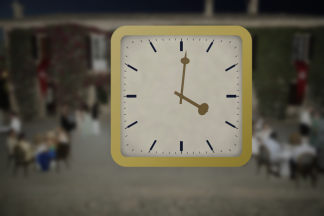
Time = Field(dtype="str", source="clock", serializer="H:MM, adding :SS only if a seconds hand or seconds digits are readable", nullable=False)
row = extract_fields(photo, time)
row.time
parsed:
4:01
